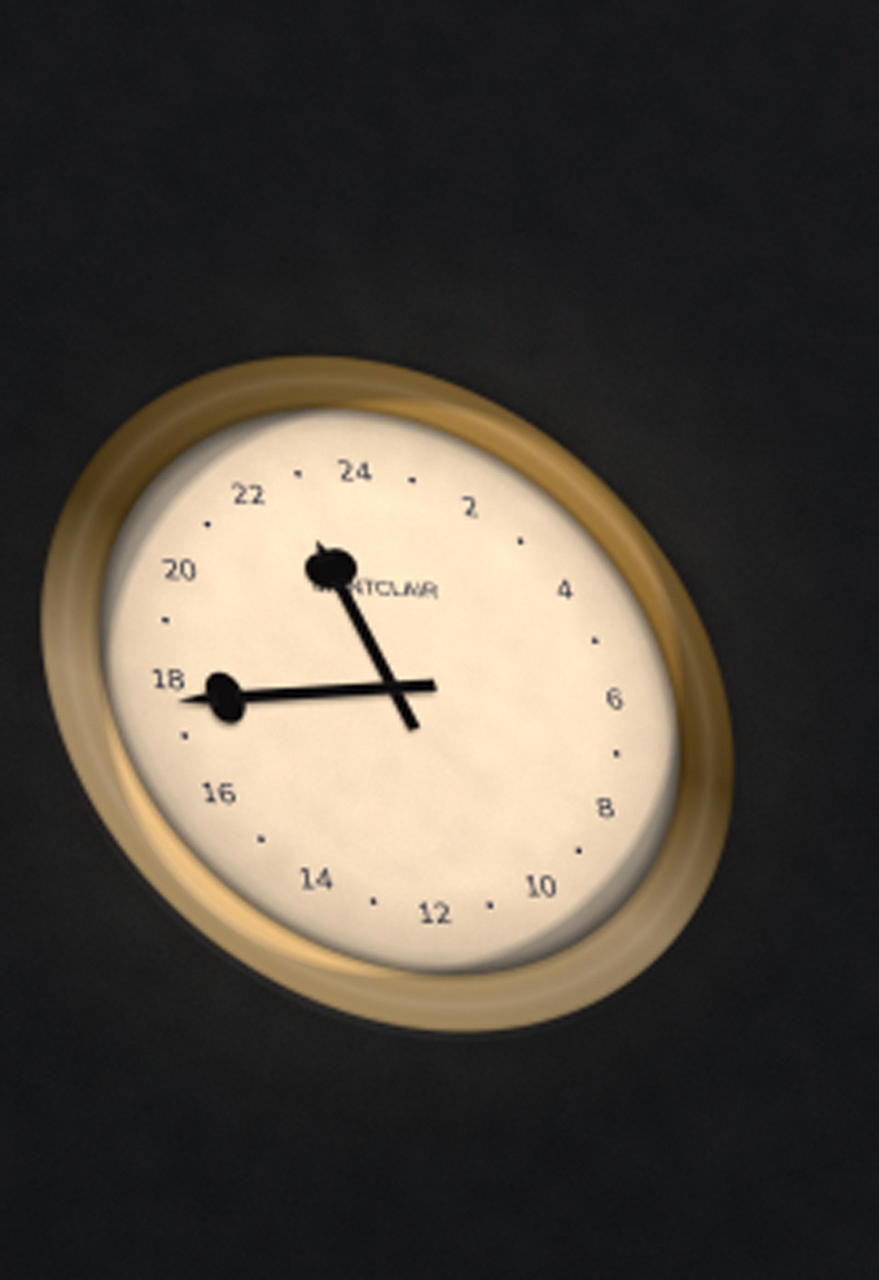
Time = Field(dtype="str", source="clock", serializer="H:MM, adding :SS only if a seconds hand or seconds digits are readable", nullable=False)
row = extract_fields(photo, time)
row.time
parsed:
22:44
